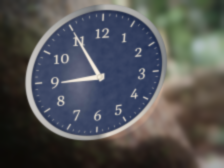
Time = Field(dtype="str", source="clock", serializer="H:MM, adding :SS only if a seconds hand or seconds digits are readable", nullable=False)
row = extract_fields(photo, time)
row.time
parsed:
8:55
